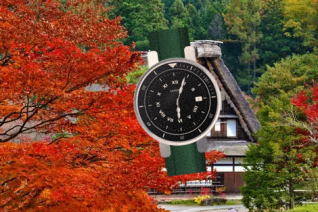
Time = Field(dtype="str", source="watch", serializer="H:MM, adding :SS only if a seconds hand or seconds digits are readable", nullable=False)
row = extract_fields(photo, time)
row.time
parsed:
6:04
